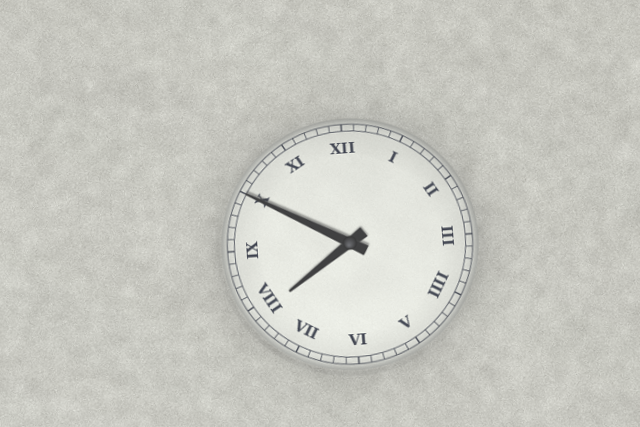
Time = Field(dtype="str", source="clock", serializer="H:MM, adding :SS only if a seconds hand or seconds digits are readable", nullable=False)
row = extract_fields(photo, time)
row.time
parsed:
7:50
